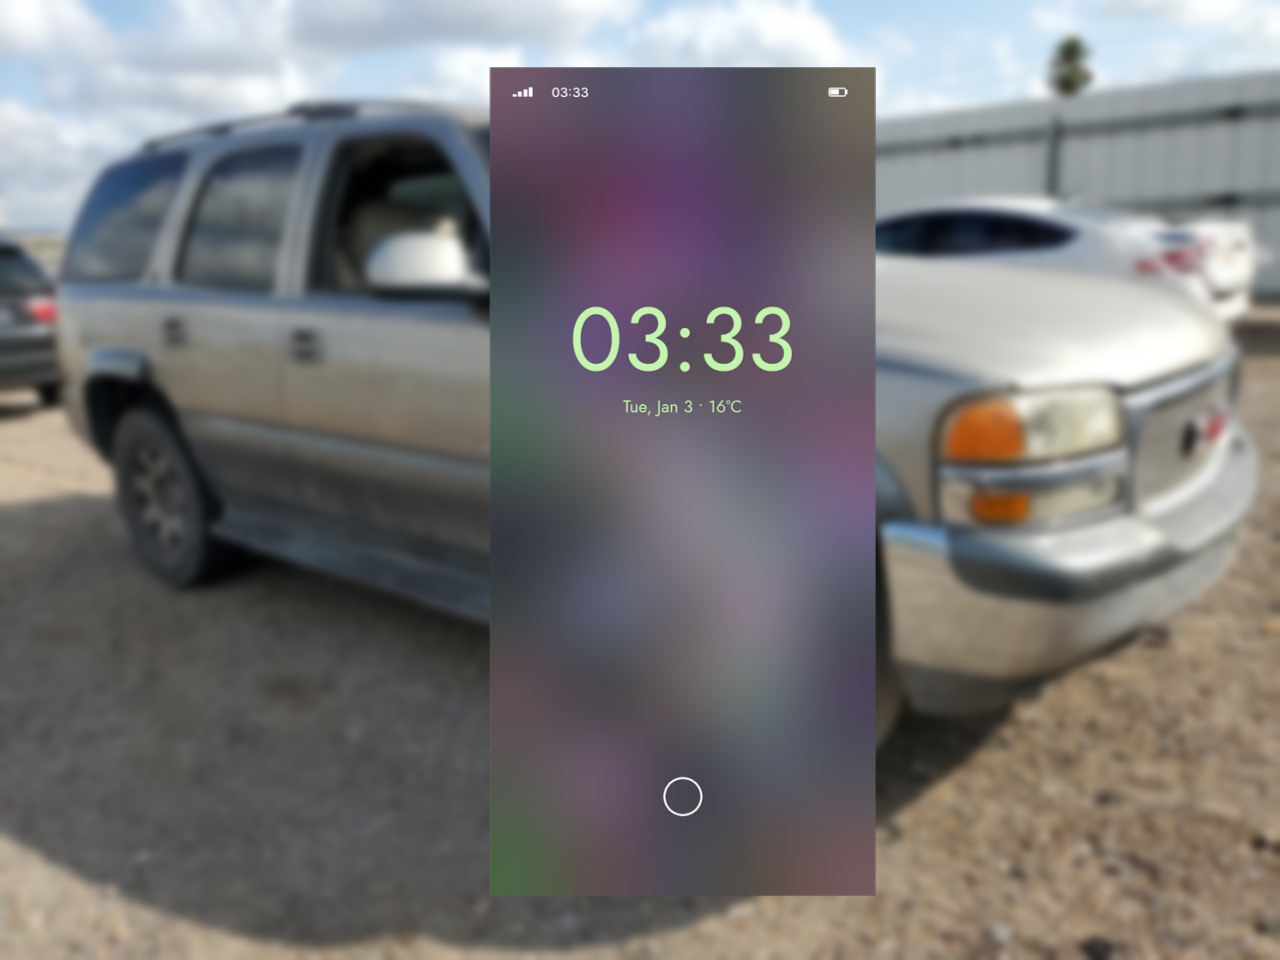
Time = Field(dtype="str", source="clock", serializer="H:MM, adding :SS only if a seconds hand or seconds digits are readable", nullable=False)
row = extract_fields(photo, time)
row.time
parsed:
3:33
